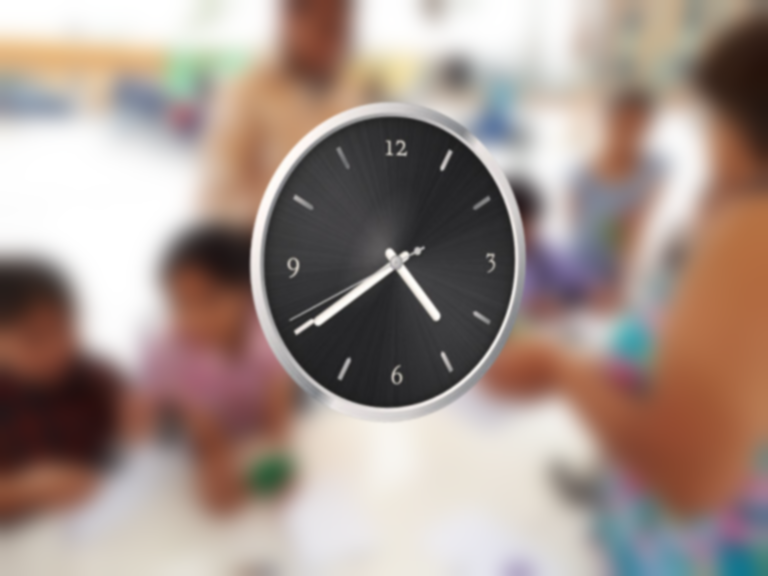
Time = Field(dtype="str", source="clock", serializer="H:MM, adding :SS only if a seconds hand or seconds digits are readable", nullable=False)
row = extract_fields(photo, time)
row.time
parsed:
4:39:41
